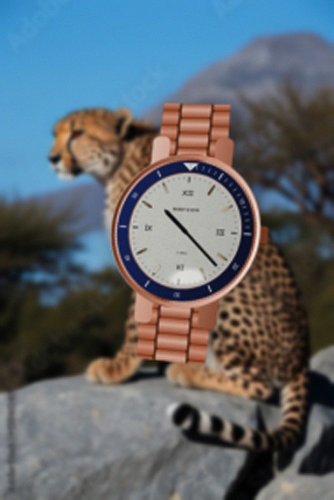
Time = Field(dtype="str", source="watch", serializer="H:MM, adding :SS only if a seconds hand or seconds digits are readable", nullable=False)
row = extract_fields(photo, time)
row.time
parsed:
10:22
